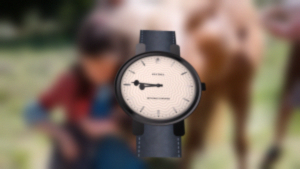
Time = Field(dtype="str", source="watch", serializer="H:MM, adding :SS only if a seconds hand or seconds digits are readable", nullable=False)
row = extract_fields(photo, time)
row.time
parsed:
8:46
